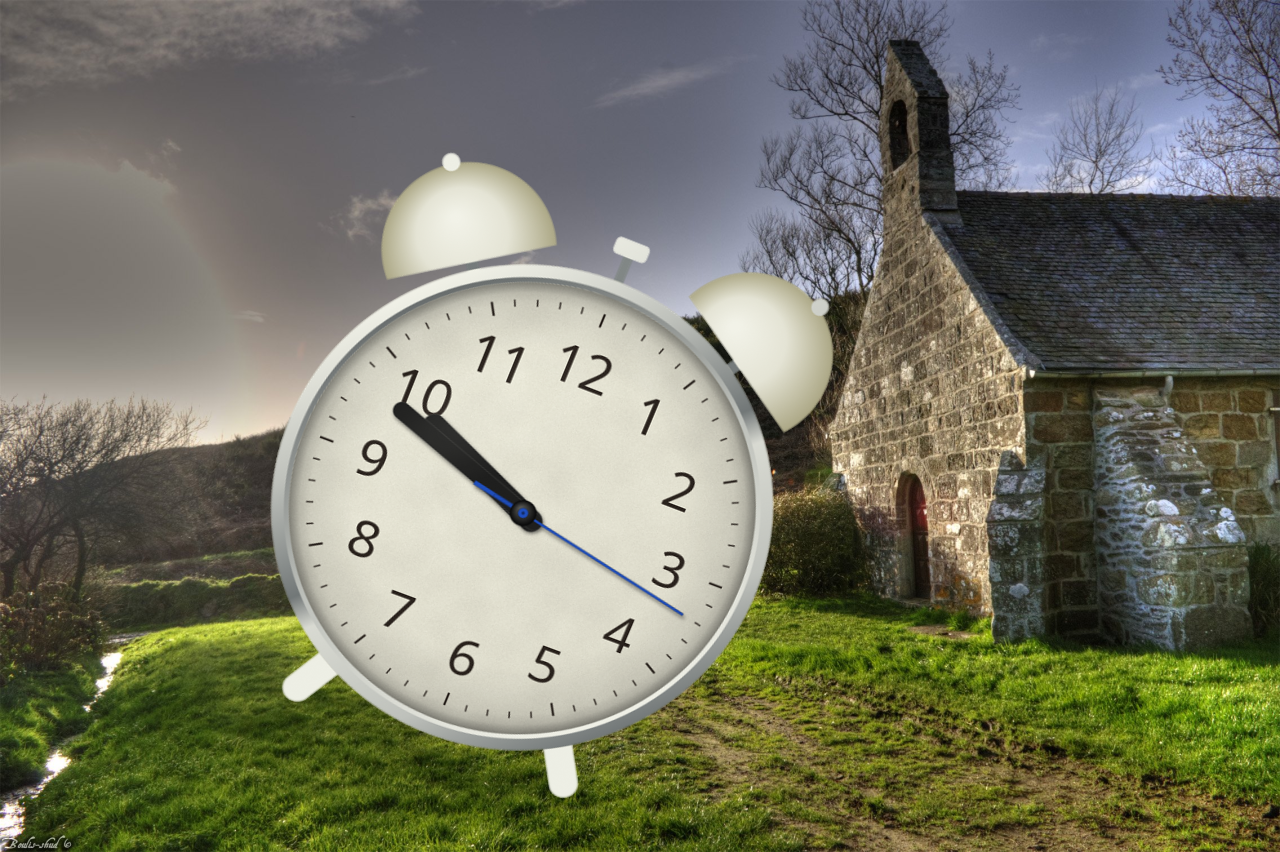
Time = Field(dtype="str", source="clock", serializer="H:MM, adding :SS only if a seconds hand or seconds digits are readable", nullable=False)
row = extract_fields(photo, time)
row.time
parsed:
9:48:17
